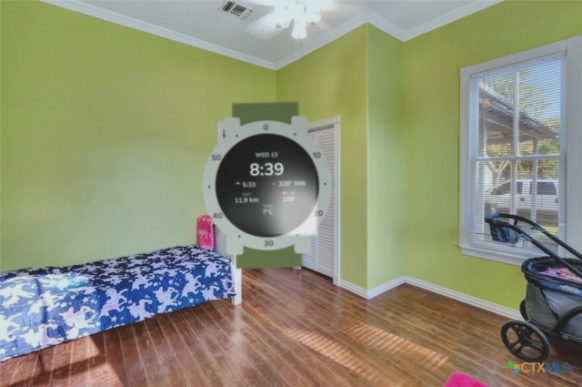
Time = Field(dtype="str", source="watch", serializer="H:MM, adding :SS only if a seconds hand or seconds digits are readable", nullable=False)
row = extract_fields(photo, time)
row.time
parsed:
8:39
